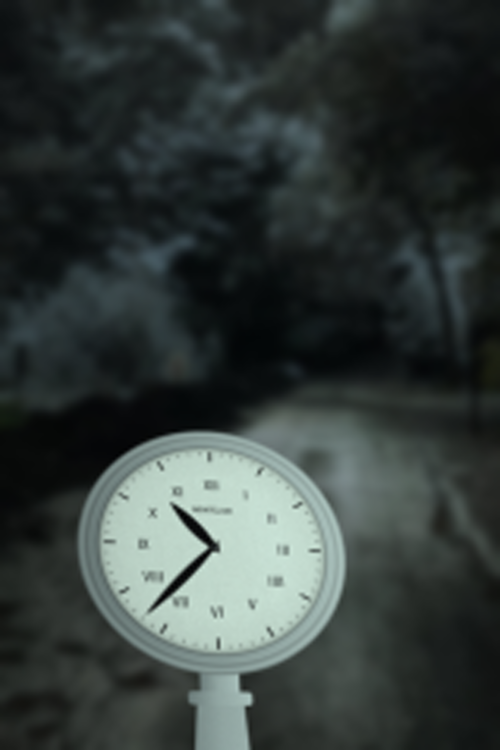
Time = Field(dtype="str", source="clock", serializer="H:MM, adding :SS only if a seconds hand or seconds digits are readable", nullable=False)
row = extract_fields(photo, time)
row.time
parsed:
10:37
